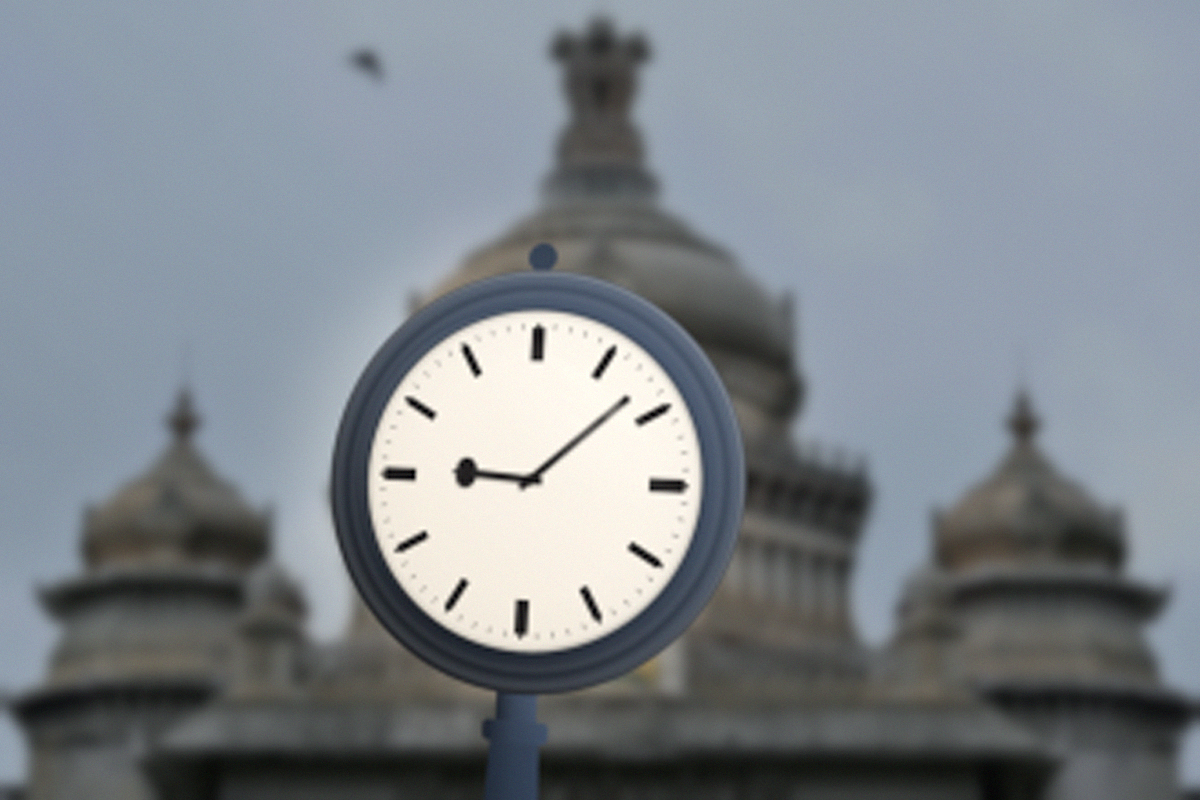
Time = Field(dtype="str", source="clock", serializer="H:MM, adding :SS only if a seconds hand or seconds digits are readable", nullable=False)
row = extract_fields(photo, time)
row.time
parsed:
9:08
